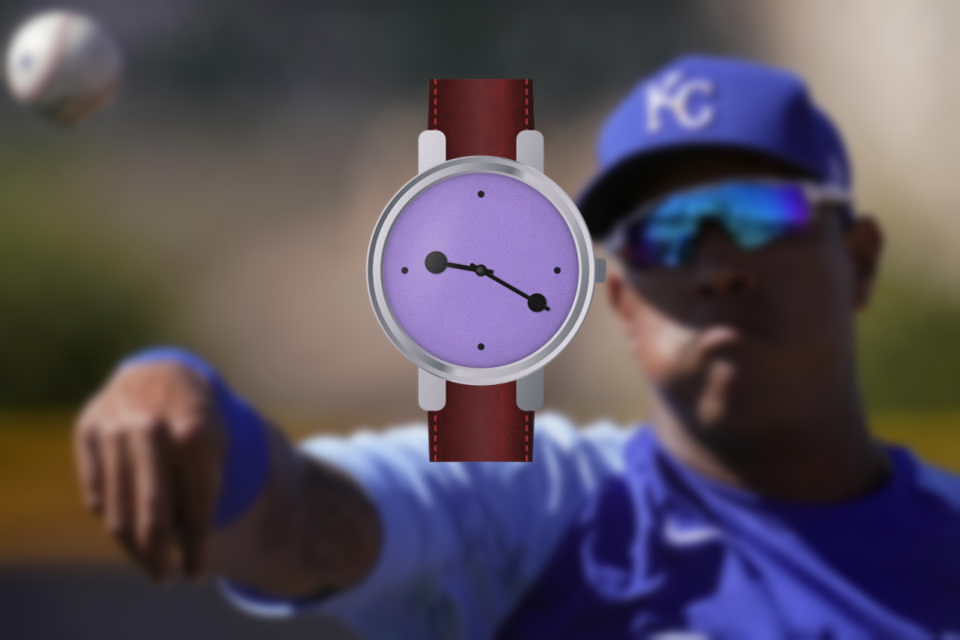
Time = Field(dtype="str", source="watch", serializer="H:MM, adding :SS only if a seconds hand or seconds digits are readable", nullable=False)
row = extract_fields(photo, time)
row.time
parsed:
9:20
